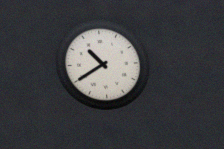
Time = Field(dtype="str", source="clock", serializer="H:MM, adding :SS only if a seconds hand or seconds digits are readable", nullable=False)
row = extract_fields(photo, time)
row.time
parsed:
10:40
